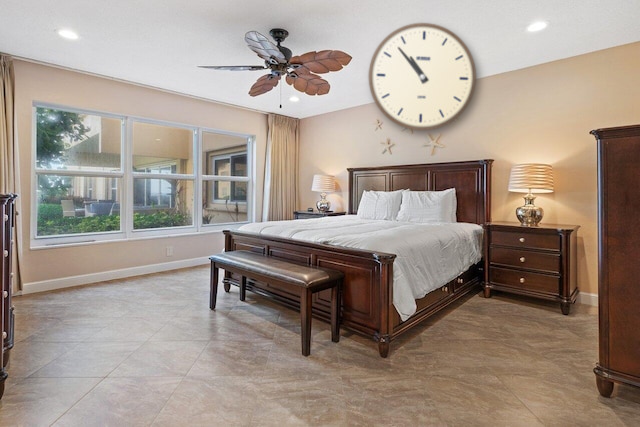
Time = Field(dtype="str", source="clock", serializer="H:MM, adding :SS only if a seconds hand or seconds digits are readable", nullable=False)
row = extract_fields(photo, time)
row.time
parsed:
10:53
